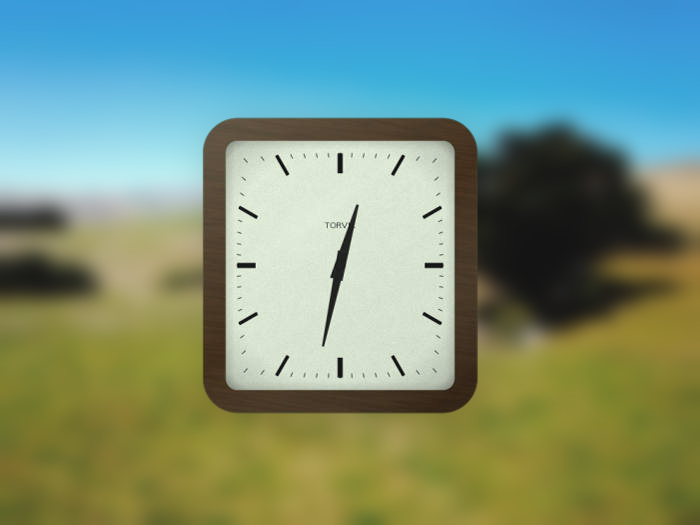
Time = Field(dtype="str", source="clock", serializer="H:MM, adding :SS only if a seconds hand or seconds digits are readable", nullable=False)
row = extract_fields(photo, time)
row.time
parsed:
12:32
